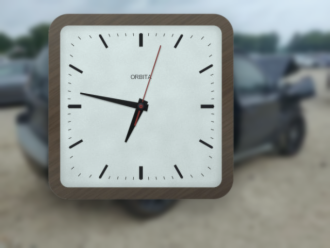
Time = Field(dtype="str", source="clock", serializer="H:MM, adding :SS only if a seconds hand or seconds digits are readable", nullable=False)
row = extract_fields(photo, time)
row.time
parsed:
6:47:03
